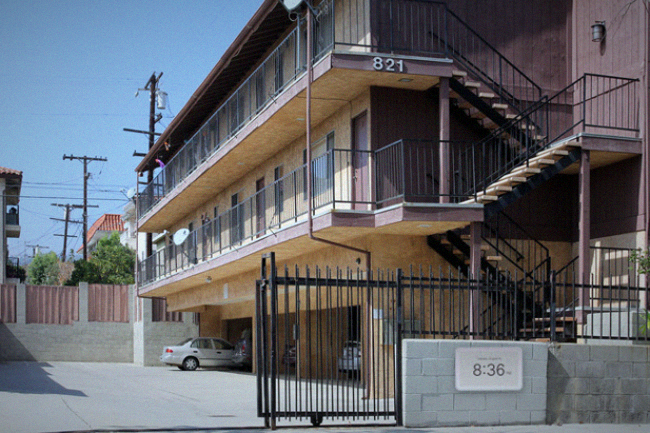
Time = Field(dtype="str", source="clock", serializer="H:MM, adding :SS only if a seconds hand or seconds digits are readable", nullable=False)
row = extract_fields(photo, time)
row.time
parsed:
8:36
